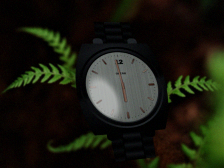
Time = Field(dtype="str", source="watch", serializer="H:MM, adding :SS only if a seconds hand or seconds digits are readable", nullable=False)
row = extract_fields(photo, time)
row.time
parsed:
5:59
